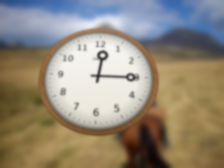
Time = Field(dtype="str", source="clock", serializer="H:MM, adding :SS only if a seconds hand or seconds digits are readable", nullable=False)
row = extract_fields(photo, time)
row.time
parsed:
12:15
